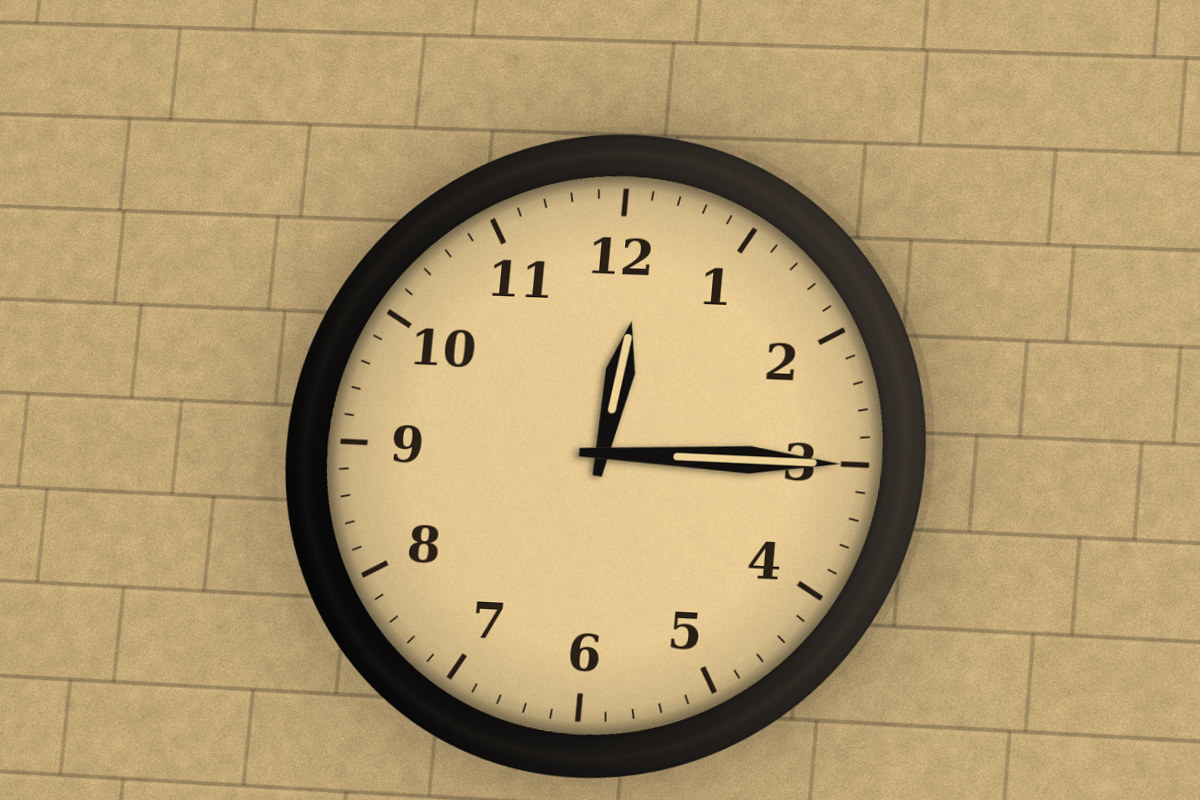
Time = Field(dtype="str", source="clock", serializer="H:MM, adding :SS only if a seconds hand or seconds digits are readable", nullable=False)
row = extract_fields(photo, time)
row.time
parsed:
12:15
